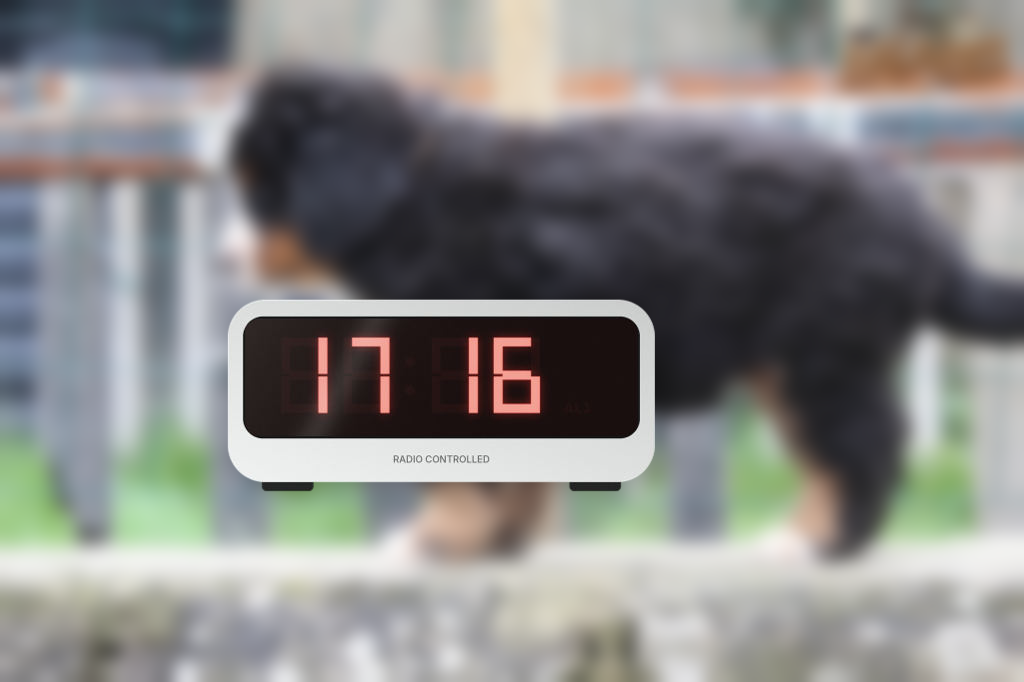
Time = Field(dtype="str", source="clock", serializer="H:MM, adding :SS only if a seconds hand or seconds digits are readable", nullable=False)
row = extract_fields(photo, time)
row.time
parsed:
17:16
